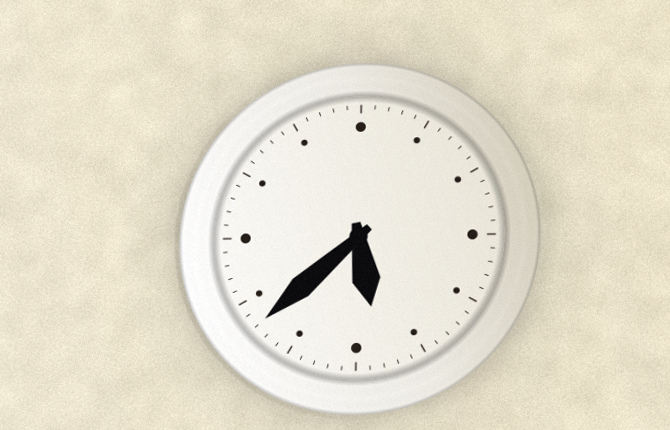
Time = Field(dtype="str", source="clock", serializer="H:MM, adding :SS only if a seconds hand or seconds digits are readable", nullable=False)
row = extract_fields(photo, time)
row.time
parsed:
5:38
